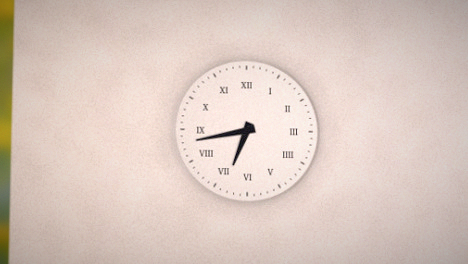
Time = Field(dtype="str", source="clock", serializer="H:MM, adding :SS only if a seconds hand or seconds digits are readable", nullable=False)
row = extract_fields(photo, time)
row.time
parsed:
6:43
